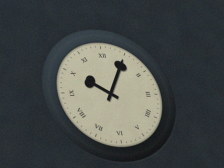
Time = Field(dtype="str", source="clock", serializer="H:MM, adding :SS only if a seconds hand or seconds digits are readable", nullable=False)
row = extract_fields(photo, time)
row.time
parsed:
10:05
